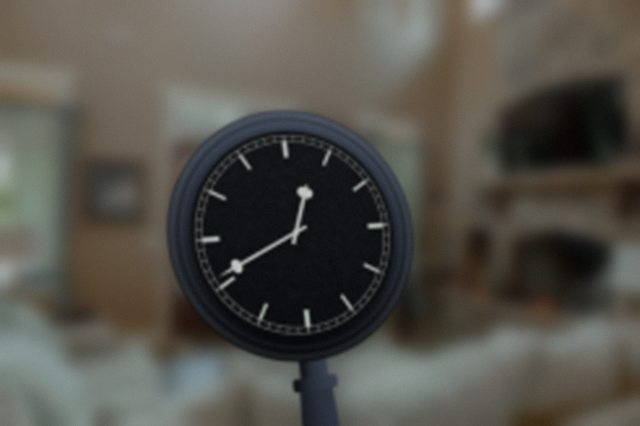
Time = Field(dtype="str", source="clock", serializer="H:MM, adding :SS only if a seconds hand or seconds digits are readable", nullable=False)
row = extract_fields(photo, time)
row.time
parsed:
12:41
